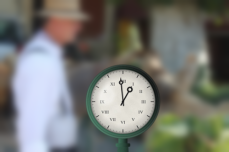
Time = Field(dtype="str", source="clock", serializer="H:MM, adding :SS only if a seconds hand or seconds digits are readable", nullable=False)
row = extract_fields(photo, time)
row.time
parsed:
12:59
